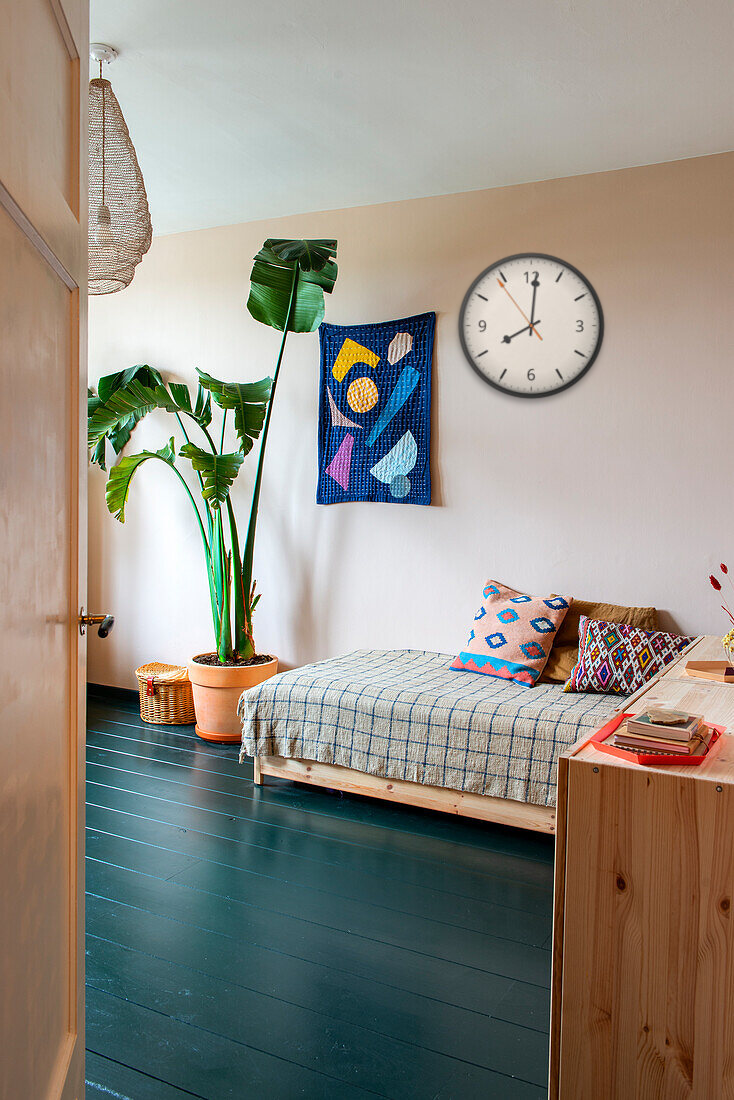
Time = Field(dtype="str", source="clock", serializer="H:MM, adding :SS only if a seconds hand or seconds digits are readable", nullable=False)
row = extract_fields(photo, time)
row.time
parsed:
8:00:54
